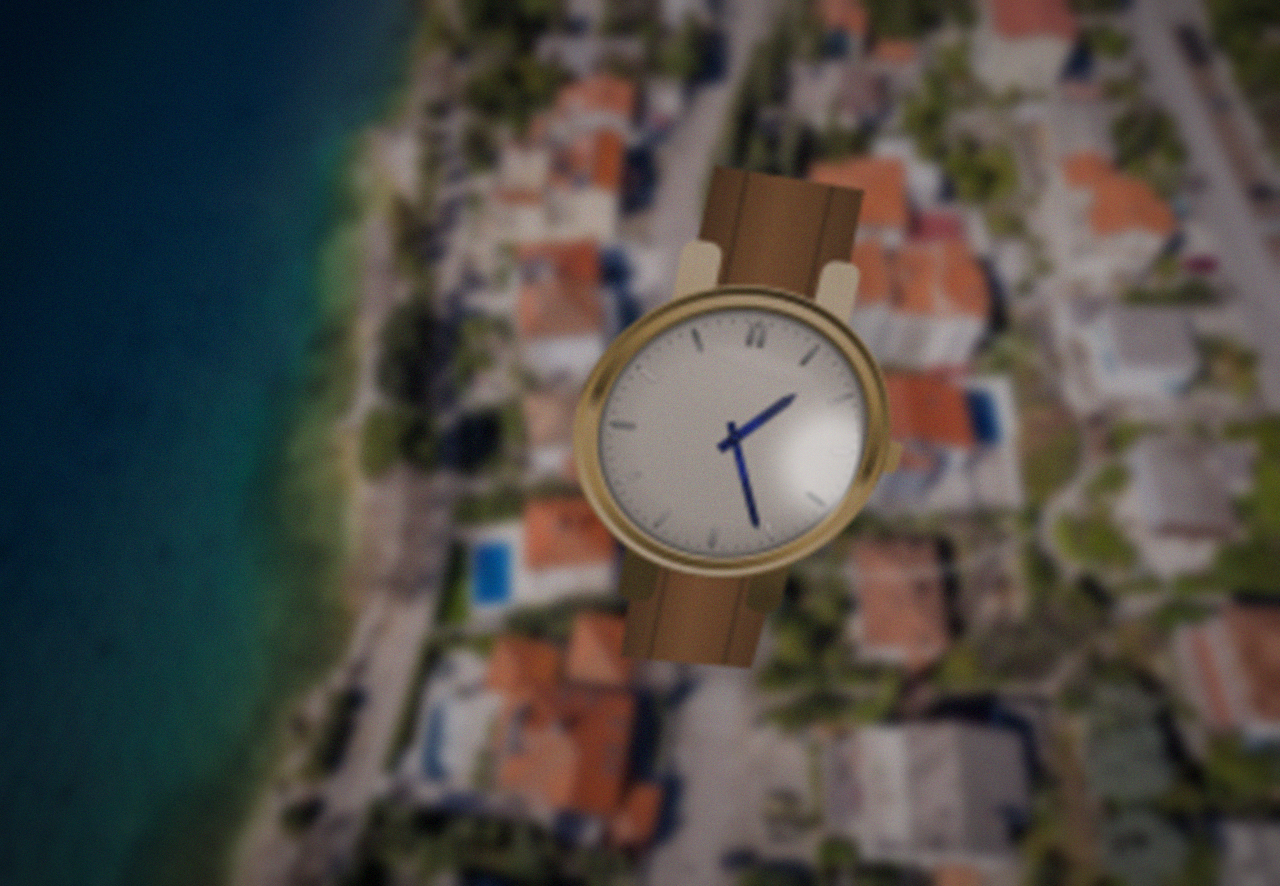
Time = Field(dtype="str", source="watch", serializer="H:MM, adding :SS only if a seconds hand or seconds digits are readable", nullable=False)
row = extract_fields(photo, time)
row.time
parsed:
1:26
